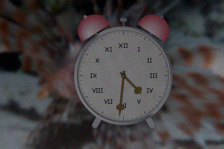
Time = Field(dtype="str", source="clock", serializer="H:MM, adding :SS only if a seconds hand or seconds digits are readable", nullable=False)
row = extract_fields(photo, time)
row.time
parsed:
4:31
